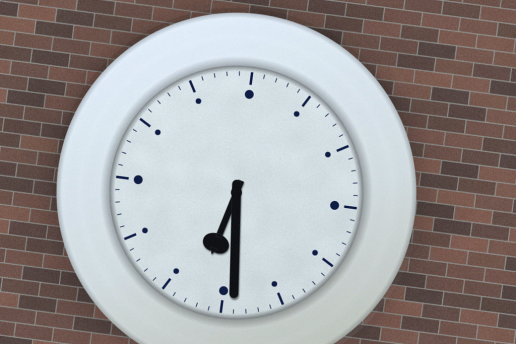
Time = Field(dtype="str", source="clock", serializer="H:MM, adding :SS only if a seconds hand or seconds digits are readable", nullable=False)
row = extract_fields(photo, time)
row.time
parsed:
6:29
